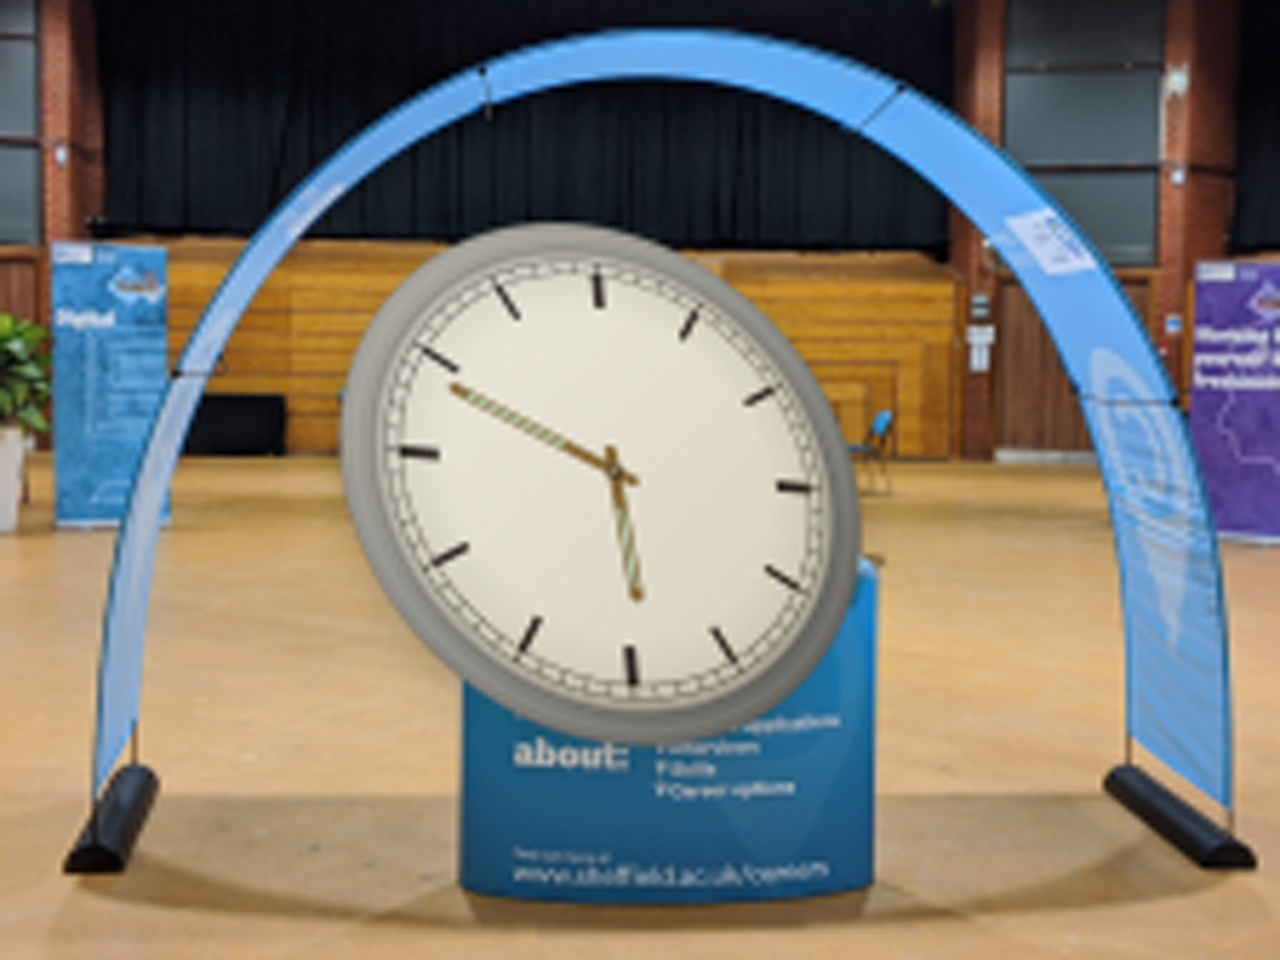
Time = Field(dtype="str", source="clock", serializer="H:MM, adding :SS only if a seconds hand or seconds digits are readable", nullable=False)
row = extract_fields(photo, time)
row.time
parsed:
5:49
